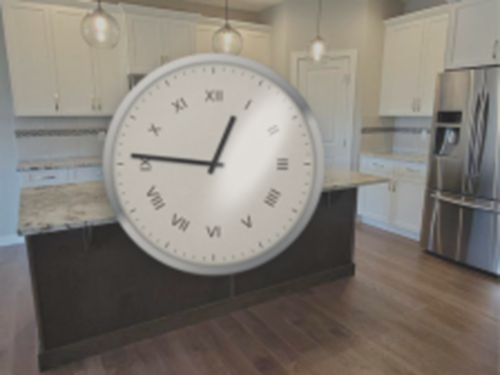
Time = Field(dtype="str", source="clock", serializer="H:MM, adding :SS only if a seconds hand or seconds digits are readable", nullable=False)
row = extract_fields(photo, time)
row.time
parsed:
12:46
